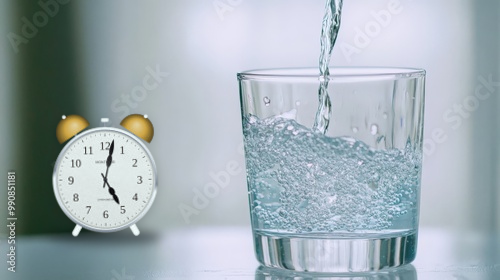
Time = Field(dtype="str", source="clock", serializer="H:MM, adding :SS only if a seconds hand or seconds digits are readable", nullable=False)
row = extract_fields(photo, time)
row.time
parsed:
5:02
